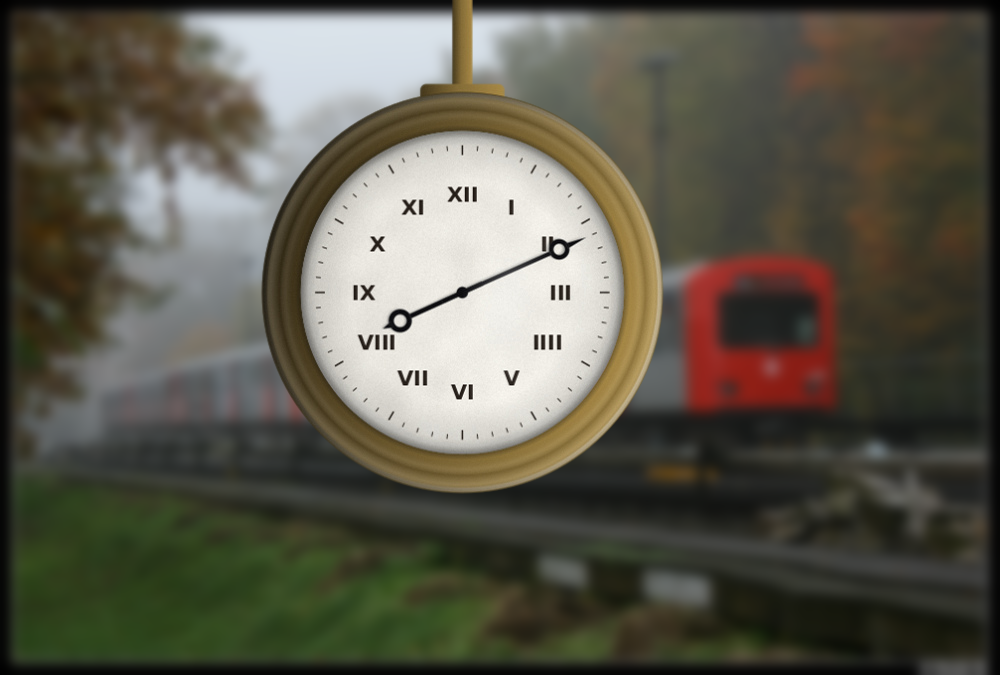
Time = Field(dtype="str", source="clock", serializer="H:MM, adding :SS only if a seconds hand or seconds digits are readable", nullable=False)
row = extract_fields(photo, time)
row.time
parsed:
8:11
